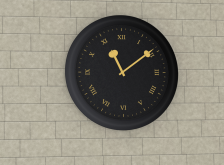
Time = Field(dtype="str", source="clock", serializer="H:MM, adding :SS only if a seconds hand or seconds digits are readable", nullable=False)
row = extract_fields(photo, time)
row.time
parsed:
11:09
